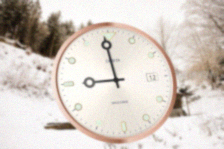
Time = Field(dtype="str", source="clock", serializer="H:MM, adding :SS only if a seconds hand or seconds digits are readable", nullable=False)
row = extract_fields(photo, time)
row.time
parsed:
8:59
